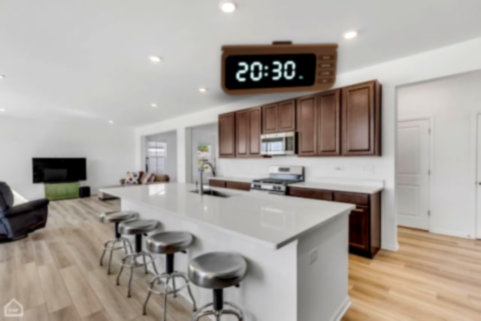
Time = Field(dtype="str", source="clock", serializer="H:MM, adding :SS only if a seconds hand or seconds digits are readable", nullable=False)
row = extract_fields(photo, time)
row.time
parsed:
20:30
